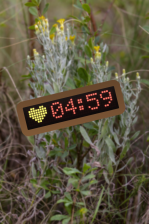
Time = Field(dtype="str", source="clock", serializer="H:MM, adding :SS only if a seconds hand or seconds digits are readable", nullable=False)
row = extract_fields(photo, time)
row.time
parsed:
4:59
